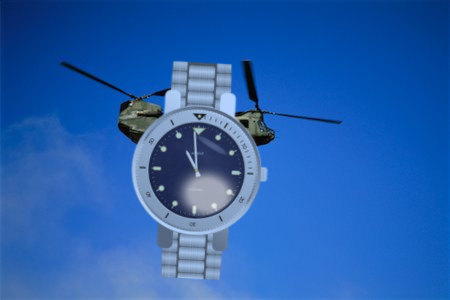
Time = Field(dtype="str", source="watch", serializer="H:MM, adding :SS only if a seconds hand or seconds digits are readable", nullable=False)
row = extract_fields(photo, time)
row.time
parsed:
10:59
